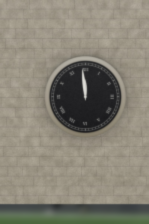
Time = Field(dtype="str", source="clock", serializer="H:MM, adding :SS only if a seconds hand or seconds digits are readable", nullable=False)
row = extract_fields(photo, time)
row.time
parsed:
11:59
